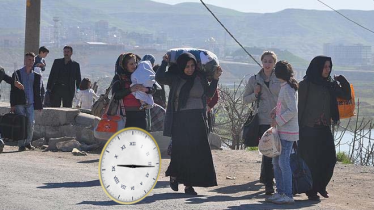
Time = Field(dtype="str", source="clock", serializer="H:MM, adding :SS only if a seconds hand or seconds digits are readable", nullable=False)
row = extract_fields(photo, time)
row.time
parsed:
9:16
